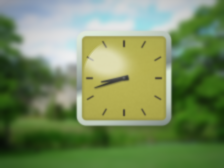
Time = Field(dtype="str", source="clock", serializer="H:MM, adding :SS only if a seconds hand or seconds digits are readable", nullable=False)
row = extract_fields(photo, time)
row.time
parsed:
8:42
